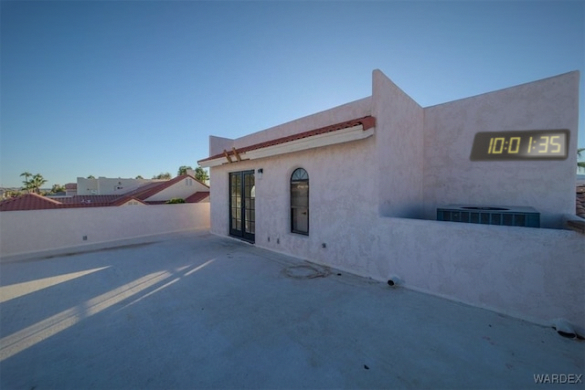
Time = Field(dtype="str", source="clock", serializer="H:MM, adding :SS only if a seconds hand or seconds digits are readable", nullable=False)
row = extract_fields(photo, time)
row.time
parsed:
10:01:35
